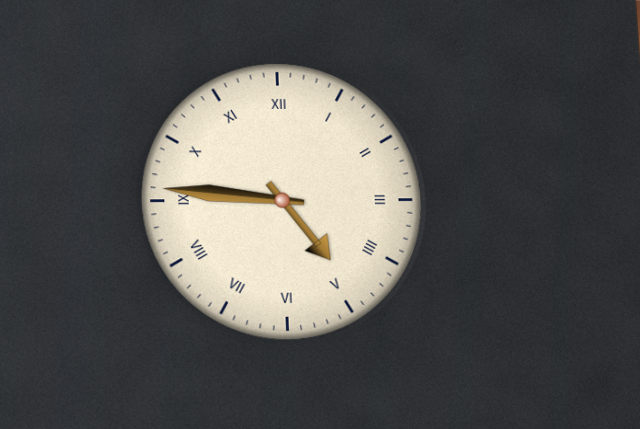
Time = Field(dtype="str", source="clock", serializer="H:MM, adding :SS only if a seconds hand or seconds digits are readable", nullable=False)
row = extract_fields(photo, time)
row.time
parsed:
4:46
